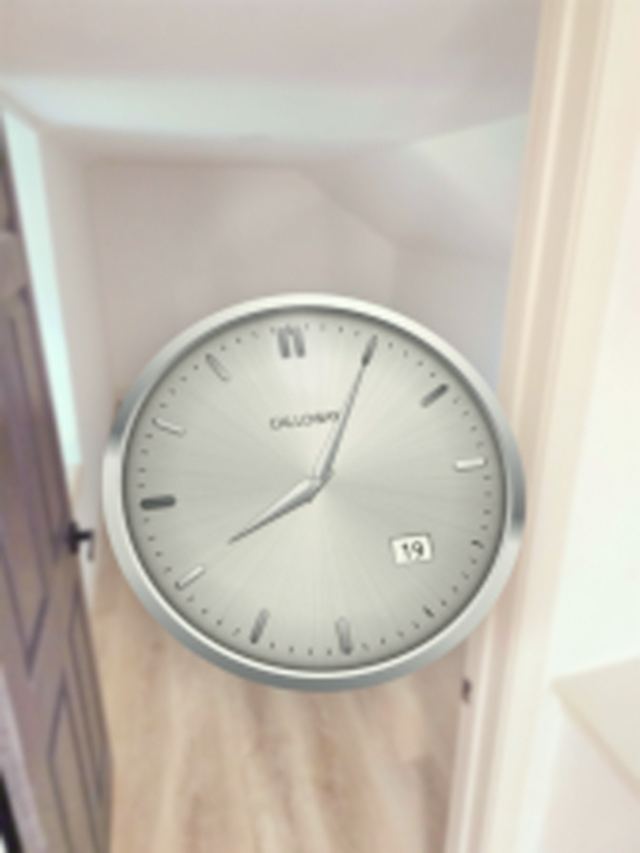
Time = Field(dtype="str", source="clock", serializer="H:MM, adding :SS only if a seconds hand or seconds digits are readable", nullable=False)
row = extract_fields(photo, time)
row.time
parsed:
8:05
